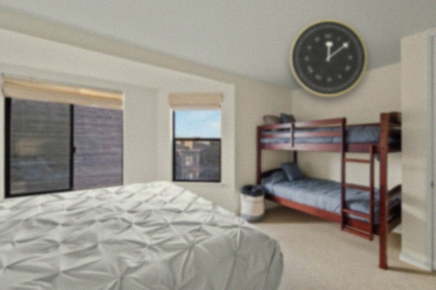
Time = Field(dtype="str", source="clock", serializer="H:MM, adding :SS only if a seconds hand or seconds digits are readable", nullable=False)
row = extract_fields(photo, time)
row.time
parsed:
12:09
